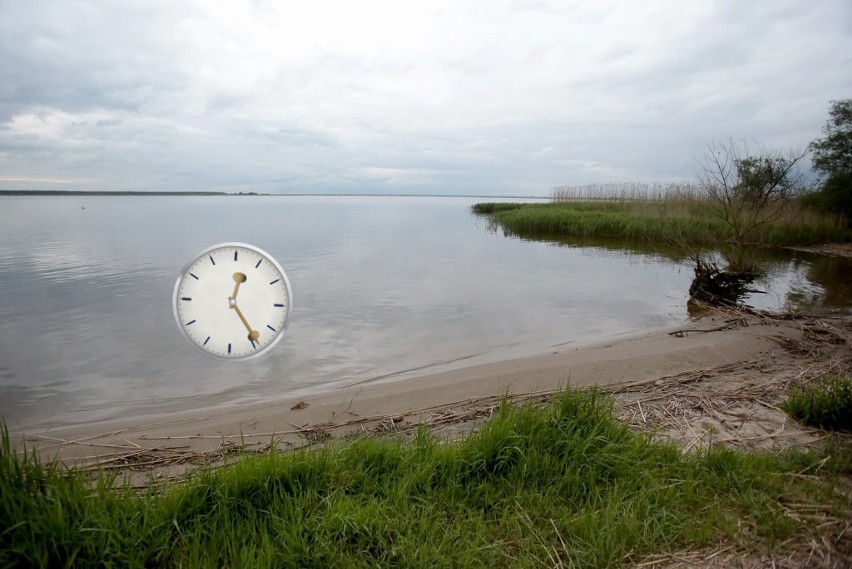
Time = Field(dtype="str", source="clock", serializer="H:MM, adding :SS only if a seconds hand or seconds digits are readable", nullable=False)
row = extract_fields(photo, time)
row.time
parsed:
12:24
